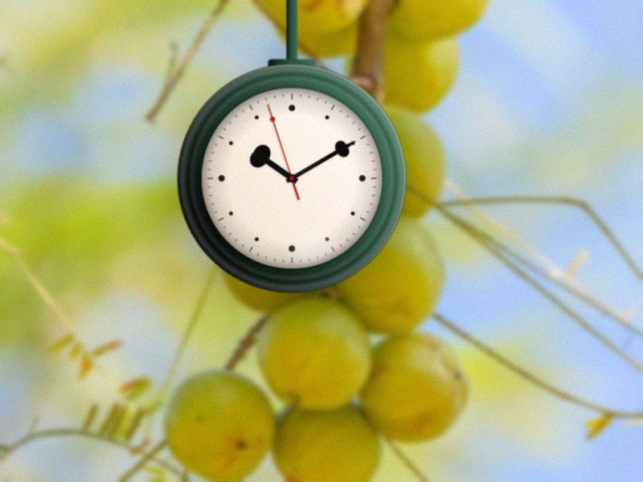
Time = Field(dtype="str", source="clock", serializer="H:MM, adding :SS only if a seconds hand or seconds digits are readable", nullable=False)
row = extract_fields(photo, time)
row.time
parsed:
10:09:57
